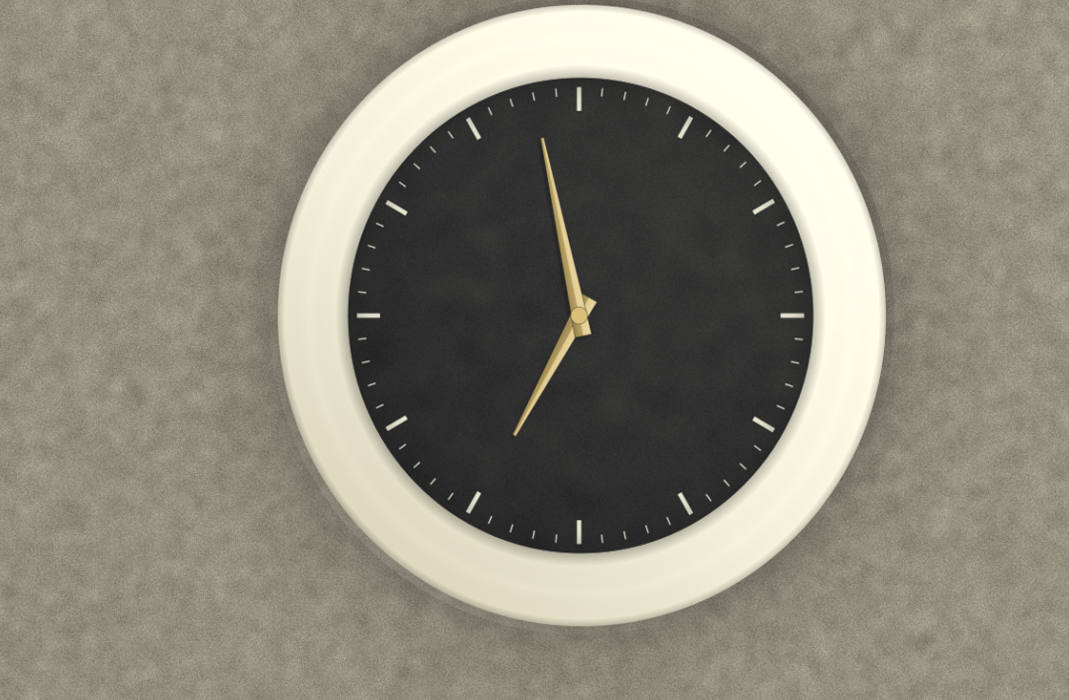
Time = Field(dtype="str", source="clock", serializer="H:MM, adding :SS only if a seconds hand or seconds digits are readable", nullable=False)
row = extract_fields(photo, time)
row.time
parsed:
6:58
